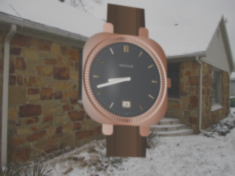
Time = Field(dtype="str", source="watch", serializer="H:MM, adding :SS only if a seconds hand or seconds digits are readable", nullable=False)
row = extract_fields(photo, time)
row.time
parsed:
8:42
